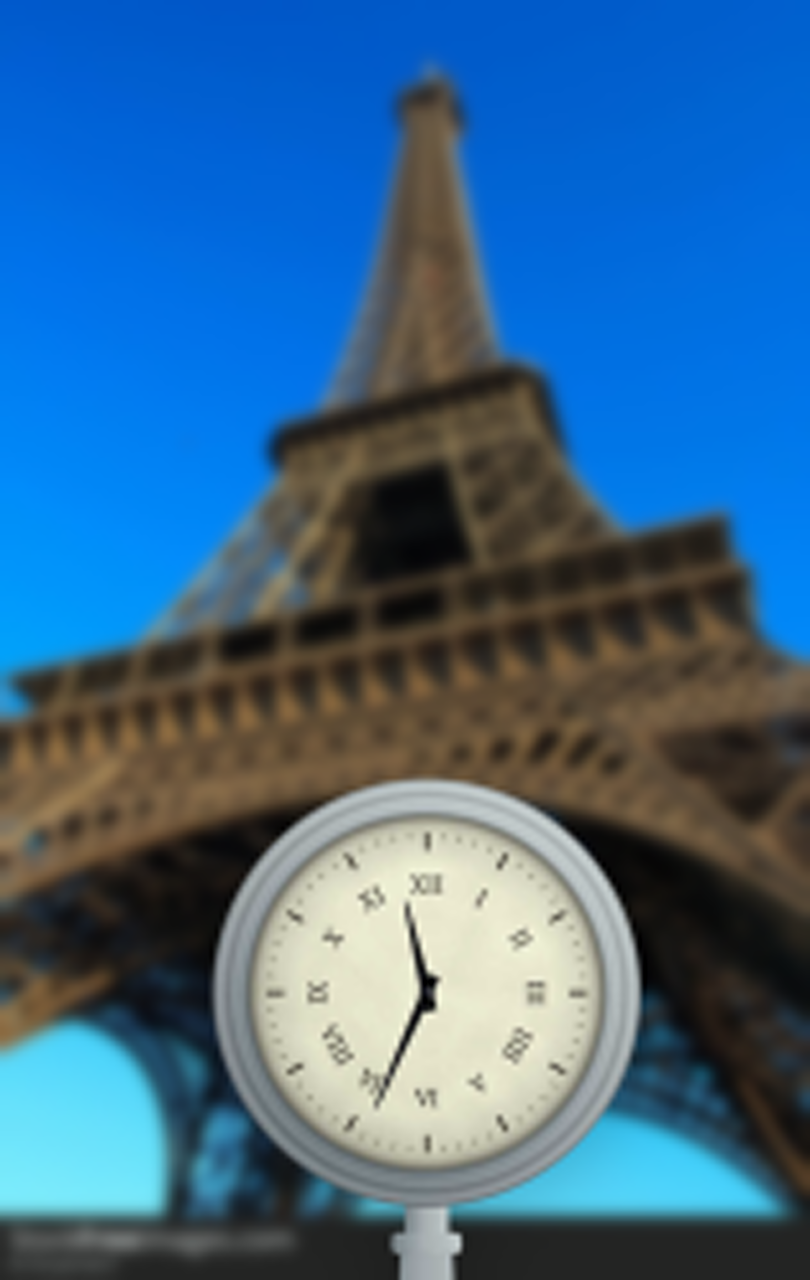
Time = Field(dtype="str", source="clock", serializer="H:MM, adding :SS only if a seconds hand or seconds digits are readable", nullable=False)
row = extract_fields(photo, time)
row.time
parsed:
11:34
